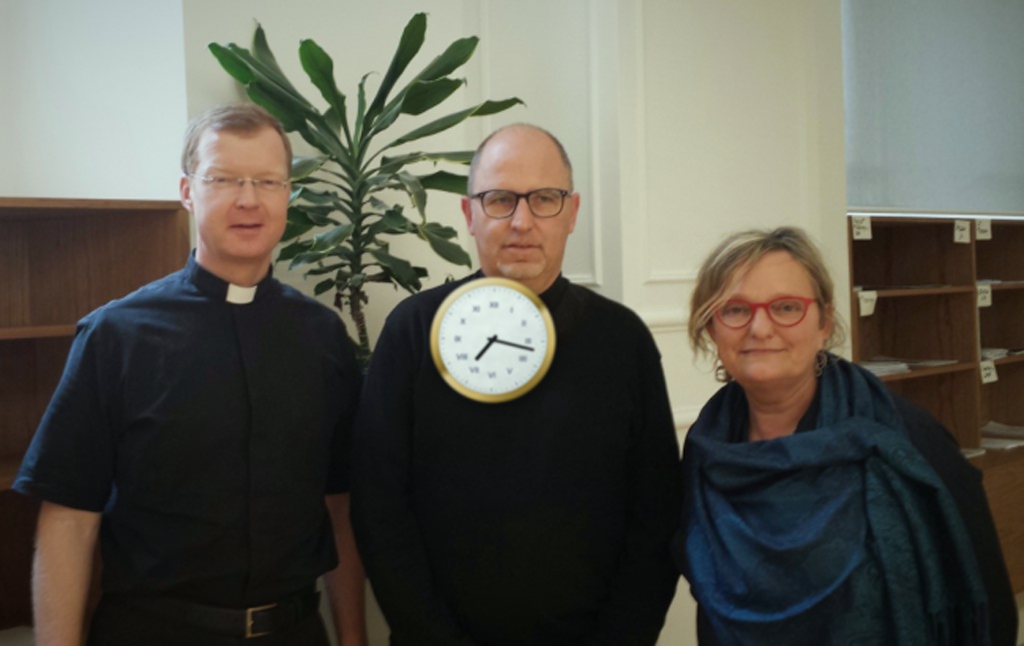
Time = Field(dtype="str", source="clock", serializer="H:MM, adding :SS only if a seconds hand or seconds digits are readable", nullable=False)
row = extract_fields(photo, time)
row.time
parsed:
7:17
